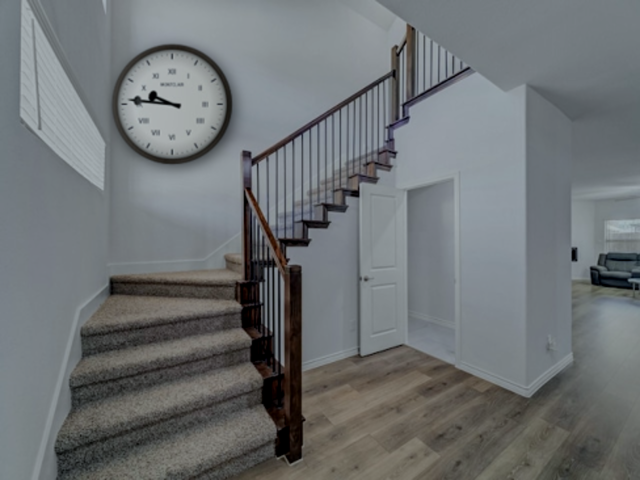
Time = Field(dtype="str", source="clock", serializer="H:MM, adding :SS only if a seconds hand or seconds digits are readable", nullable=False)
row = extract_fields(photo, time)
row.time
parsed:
9:46
